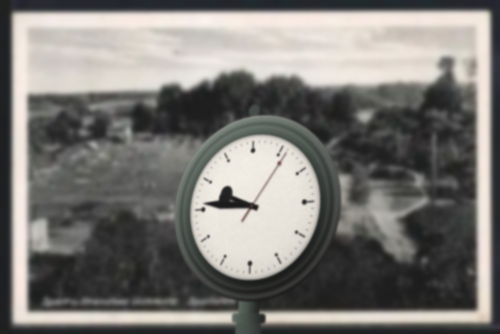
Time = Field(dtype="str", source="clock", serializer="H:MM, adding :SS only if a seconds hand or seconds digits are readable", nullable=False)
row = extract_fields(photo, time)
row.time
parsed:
9:46:06
